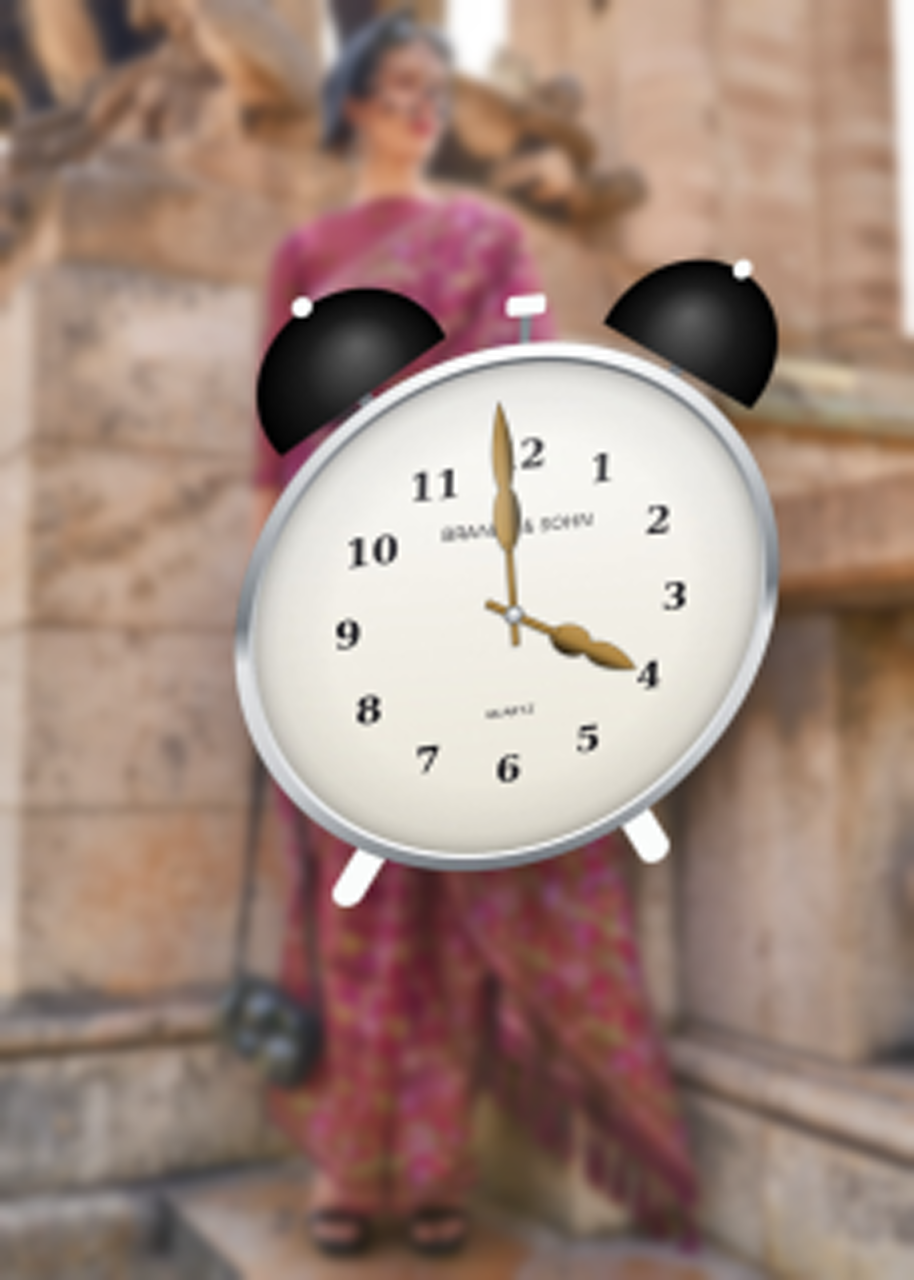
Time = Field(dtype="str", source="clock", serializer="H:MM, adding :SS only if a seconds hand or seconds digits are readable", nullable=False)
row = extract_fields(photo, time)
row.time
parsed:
3:59
